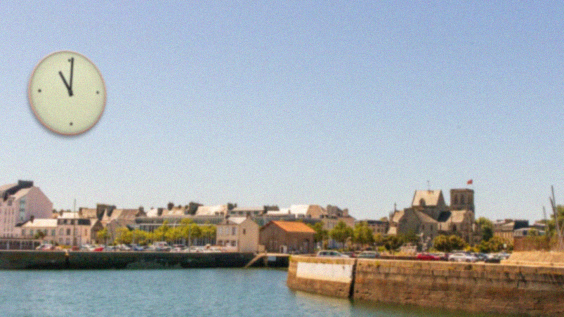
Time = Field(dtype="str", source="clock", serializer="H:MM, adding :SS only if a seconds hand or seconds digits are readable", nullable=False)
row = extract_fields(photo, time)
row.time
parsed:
11:01
